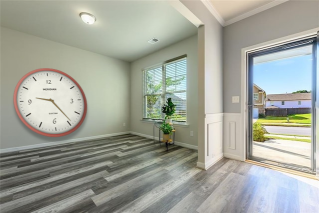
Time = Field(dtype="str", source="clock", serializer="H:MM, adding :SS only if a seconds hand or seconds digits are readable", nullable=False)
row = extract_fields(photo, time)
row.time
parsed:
9:24
